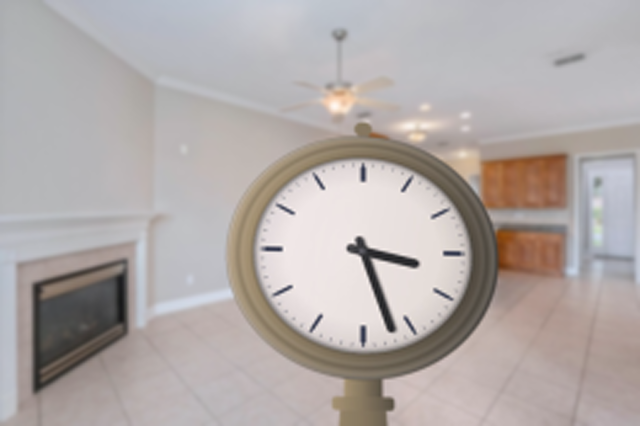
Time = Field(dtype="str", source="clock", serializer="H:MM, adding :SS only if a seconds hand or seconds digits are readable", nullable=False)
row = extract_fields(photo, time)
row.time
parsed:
3:27
